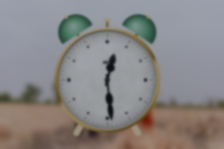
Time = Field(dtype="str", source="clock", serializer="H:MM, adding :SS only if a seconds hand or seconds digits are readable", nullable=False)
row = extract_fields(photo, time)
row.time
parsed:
12:29
